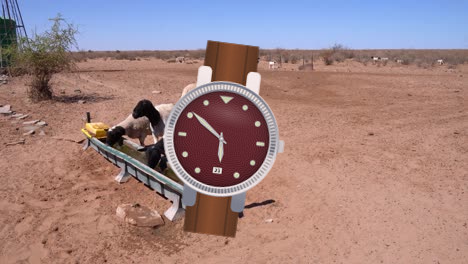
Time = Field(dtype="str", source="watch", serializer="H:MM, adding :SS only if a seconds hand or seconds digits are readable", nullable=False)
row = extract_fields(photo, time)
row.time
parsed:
5:51
